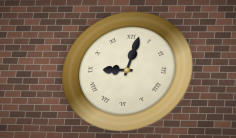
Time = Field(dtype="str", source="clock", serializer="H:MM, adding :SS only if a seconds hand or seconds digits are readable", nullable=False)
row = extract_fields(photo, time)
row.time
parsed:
9:02
